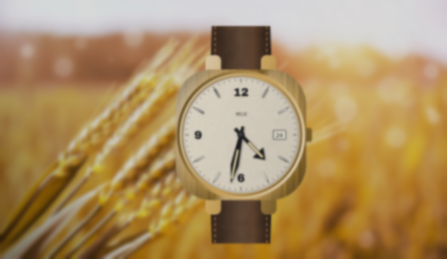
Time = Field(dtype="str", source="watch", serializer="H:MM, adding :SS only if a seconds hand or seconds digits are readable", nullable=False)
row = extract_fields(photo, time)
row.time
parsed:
4:32
